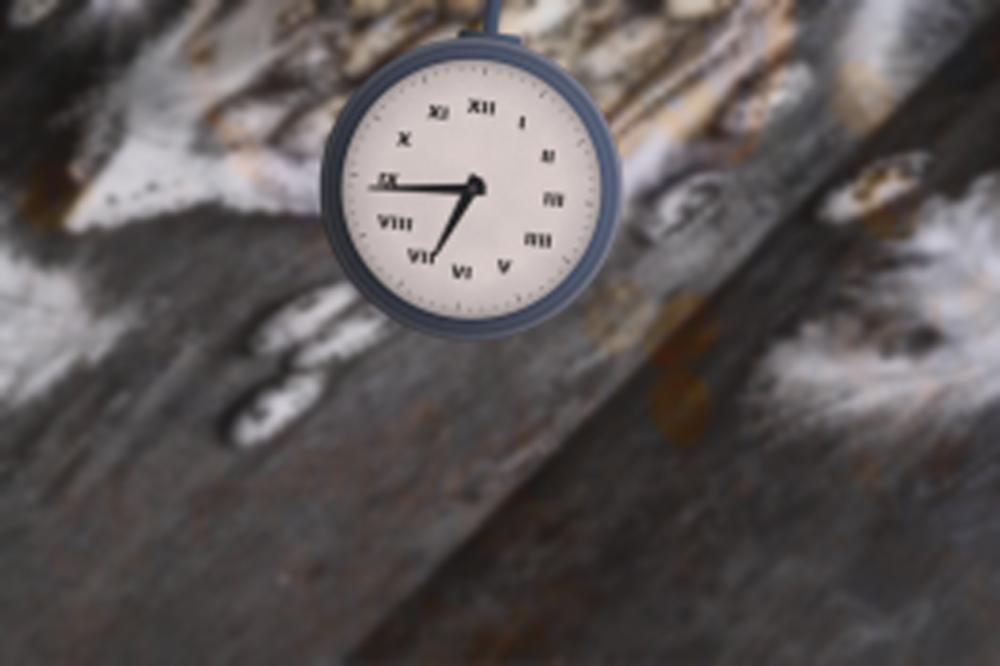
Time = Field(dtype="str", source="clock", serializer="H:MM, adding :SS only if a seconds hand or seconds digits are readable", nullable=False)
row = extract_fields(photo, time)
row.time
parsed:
6:44
